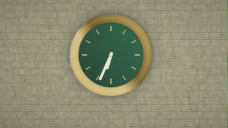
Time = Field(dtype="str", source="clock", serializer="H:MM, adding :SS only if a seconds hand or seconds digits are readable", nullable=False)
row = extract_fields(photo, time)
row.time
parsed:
6:34
